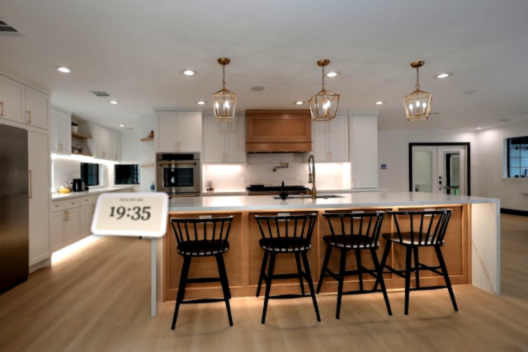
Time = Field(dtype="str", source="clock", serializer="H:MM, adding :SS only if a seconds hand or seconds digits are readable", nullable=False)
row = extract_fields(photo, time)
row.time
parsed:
19:35
